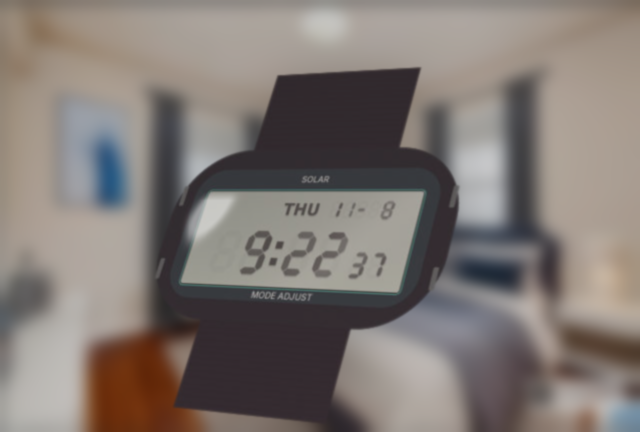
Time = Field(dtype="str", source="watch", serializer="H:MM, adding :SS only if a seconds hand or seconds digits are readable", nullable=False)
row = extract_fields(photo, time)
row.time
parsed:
9:22:37
